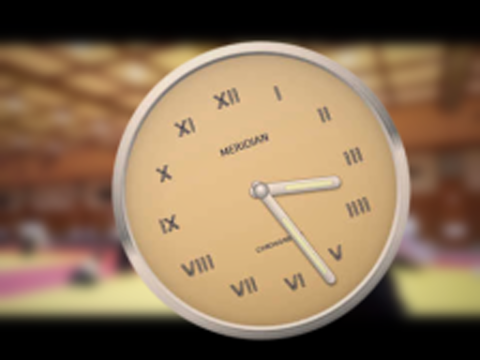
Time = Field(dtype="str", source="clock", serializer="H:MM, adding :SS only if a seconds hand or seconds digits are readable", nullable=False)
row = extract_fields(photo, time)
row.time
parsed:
3:27
